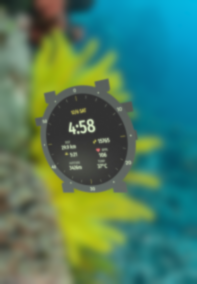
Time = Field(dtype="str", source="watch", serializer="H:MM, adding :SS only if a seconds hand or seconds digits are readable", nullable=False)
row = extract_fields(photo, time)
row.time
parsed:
4:58
